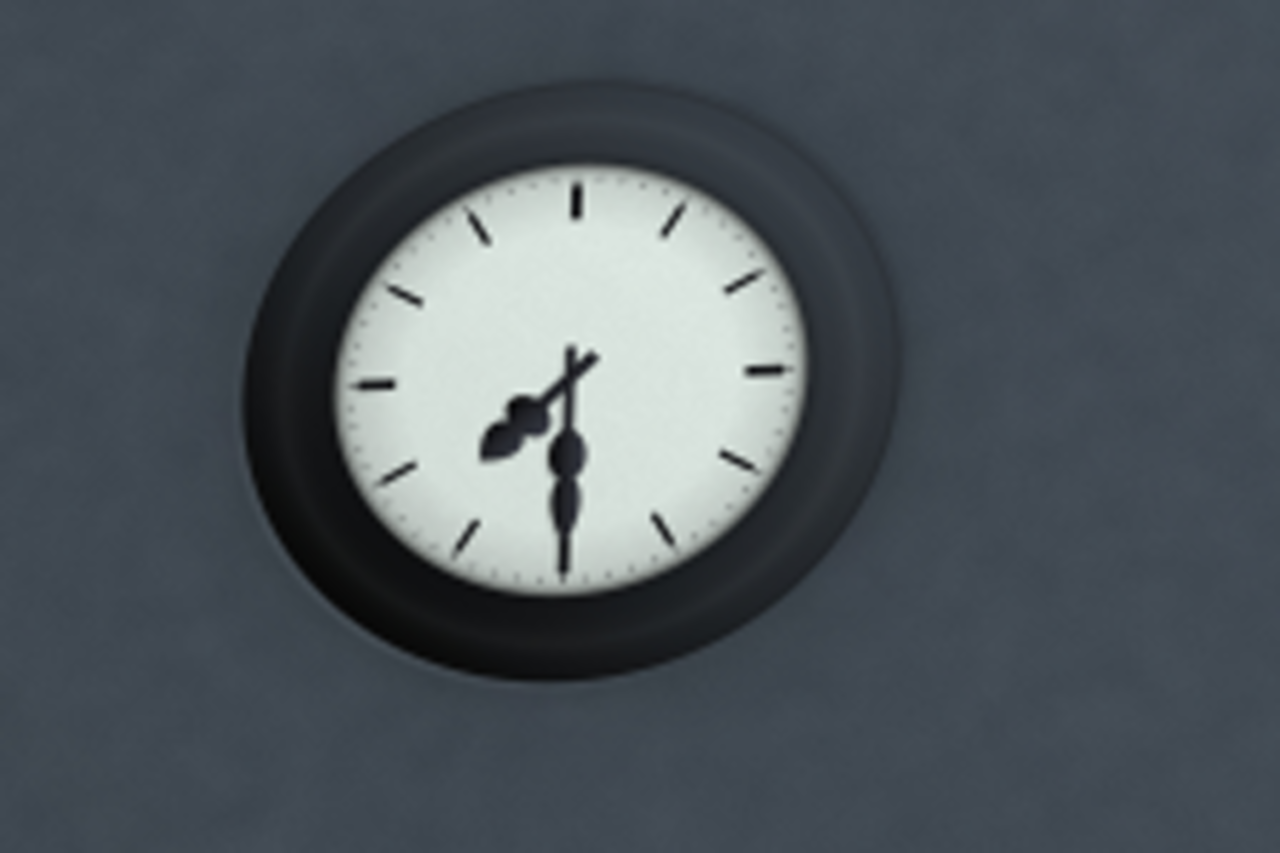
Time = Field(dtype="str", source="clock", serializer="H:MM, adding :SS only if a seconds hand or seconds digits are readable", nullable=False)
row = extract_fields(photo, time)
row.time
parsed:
7:30
